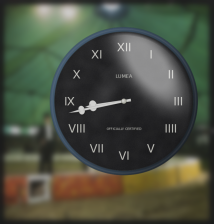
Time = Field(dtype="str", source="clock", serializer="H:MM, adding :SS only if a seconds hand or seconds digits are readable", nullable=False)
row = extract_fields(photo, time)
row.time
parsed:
8:43
